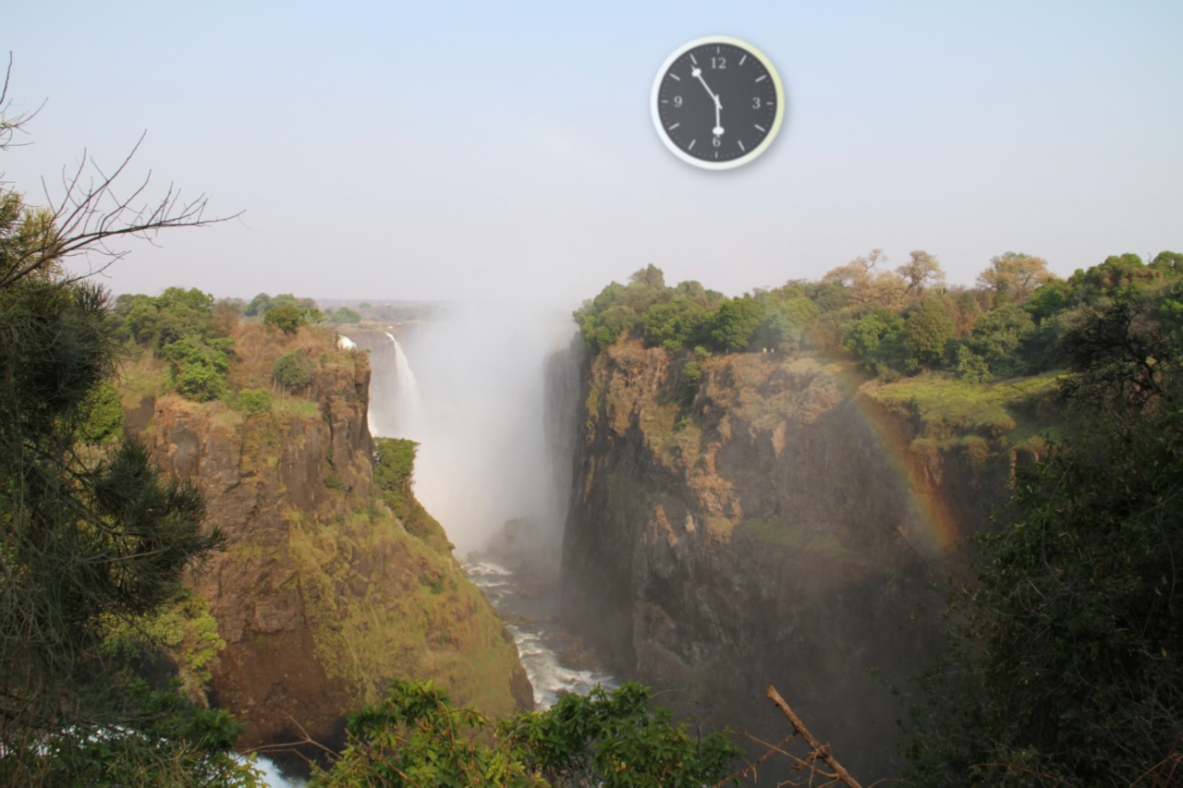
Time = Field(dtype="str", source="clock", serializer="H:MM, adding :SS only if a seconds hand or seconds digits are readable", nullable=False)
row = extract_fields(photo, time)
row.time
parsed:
5:54
